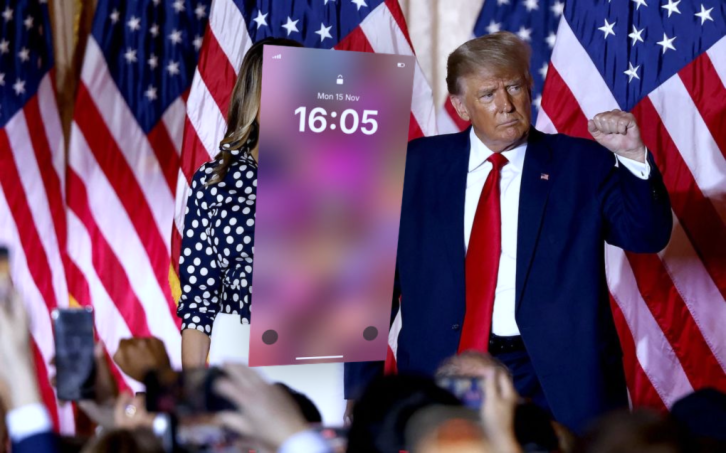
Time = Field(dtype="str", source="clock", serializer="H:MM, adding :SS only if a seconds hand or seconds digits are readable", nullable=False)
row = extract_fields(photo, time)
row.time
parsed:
16:05
